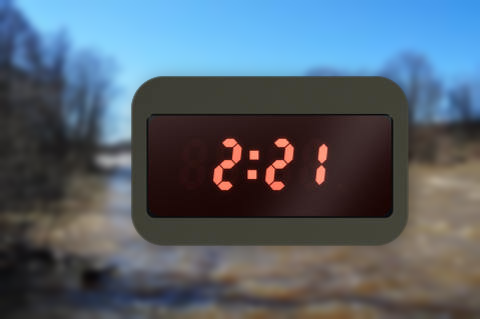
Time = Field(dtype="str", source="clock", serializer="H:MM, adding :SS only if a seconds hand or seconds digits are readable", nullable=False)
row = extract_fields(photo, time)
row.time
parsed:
2:21
